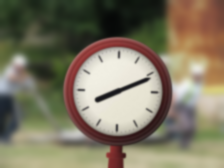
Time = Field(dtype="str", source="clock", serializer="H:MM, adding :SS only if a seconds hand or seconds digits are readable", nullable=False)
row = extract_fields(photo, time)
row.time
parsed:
8:11
